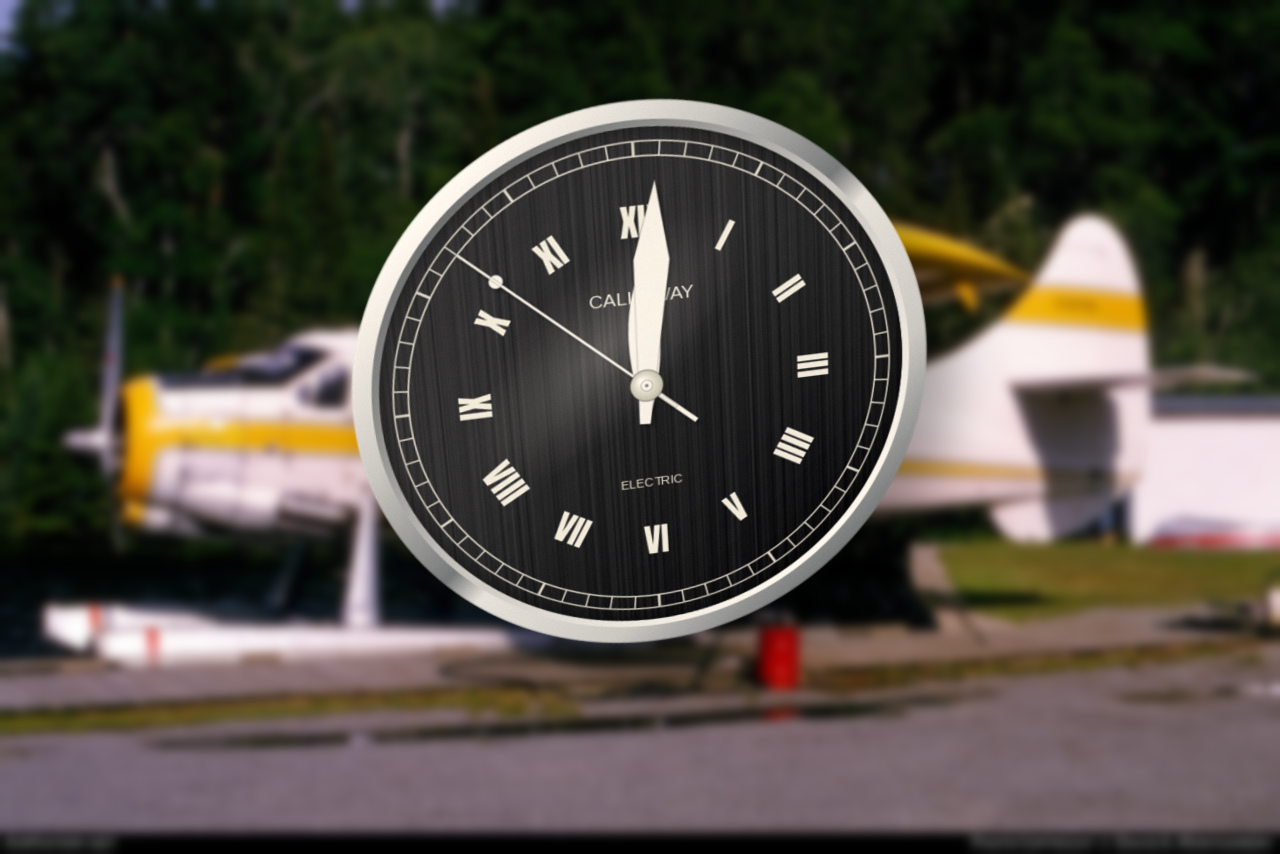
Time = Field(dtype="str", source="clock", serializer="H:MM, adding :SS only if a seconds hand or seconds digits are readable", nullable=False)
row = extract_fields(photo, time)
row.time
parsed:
12:00:52
